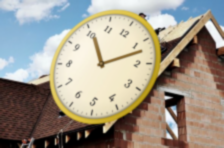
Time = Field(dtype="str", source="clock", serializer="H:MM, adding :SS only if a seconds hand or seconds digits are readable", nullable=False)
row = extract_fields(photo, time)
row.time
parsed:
10:07
